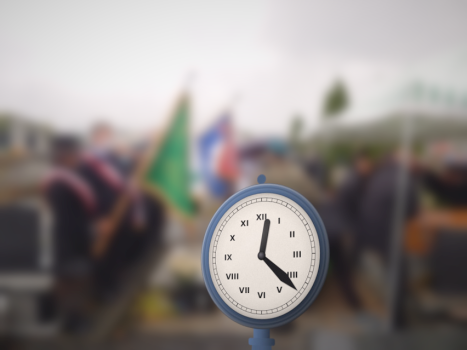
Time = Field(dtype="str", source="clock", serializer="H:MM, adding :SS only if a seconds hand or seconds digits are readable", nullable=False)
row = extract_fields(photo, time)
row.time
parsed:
12:22
